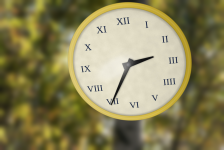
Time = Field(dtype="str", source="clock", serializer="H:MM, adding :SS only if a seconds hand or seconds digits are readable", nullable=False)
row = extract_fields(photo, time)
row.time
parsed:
2:35
